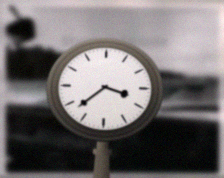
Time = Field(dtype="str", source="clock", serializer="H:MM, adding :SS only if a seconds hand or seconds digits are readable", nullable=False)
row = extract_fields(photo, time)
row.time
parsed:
3:38
